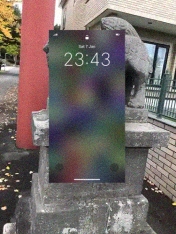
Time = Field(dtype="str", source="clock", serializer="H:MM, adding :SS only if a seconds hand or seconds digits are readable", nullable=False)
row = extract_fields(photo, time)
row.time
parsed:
23:43
